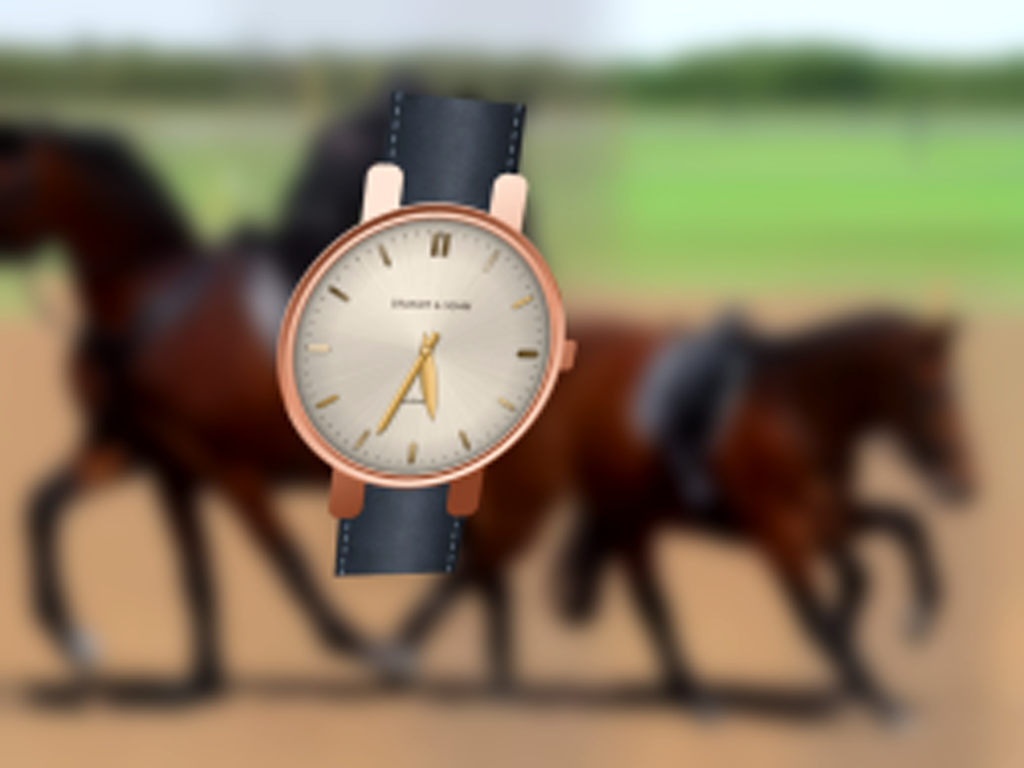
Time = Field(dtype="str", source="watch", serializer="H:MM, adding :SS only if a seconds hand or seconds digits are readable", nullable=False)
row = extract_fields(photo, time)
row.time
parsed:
5:34
